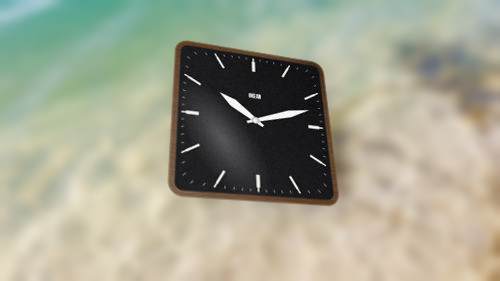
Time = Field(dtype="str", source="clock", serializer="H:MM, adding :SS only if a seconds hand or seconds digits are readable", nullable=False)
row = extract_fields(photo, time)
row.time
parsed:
10:12
